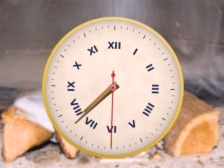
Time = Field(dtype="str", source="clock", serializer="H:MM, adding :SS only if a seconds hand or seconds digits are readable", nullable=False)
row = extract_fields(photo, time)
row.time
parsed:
7:37:30
